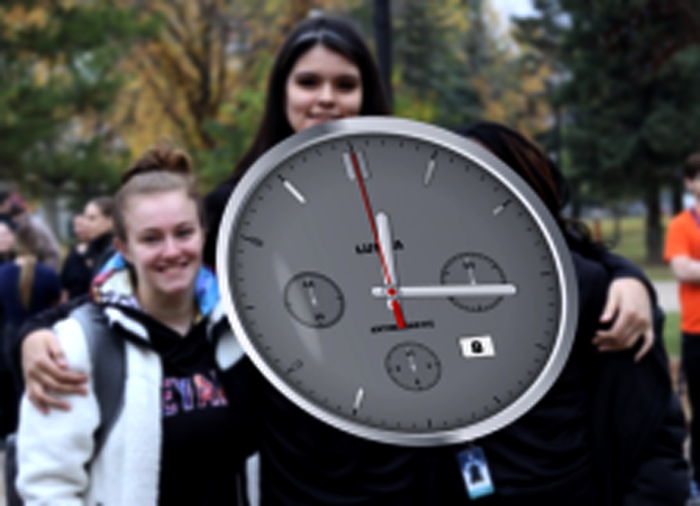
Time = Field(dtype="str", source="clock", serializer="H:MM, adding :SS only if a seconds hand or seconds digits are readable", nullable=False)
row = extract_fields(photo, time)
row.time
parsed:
12:16
